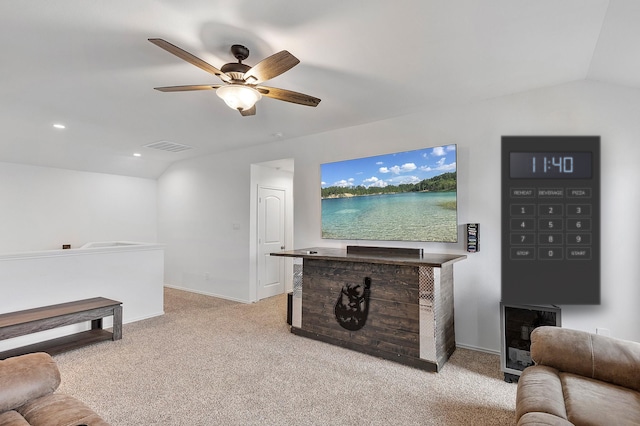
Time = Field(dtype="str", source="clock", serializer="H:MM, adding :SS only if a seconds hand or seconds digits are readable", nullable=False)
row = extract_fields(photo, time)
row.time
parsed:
11:40
